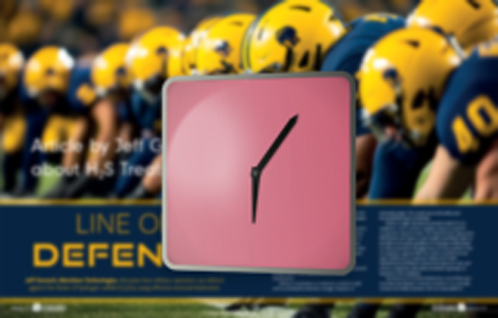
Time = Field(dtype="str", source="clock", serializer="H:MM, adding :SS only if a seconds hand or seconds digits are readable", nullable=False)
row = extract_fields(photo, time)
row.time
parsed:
6:06
